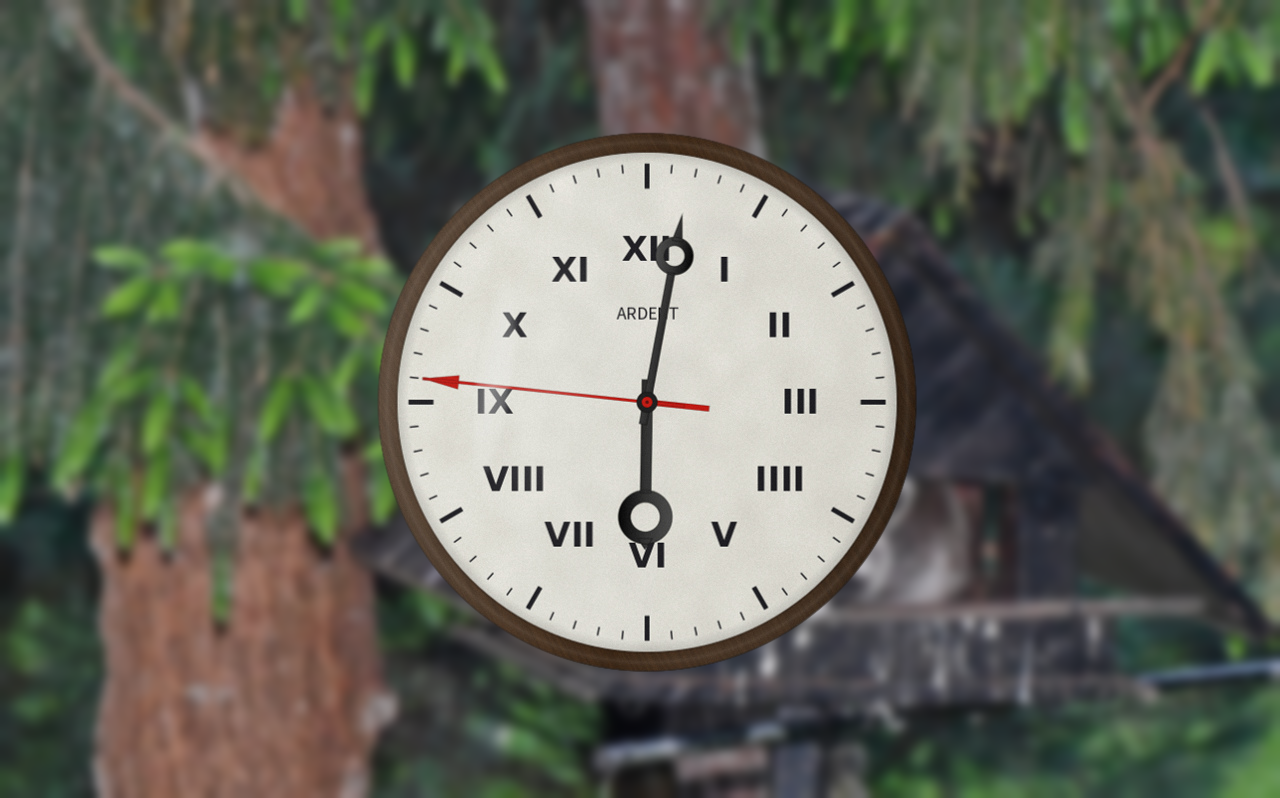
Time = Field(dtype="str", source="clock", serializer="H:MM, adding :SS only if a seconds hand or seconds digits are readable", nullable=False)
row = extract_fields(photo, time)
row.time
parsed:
6:01:46
